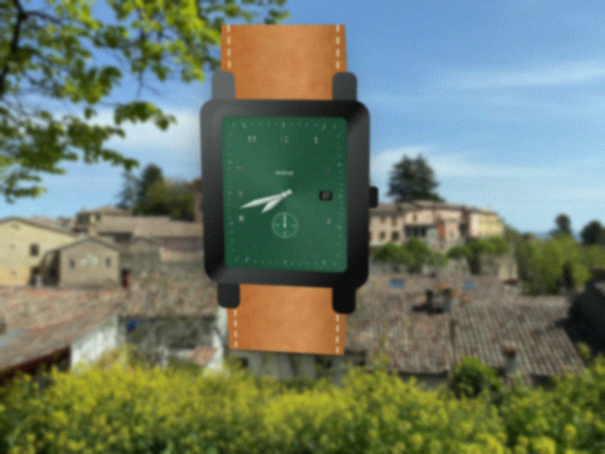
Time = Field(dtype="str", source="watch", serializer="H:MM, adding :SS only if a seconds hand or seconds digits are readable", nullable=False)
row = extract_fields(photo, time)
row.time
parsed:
7:42
